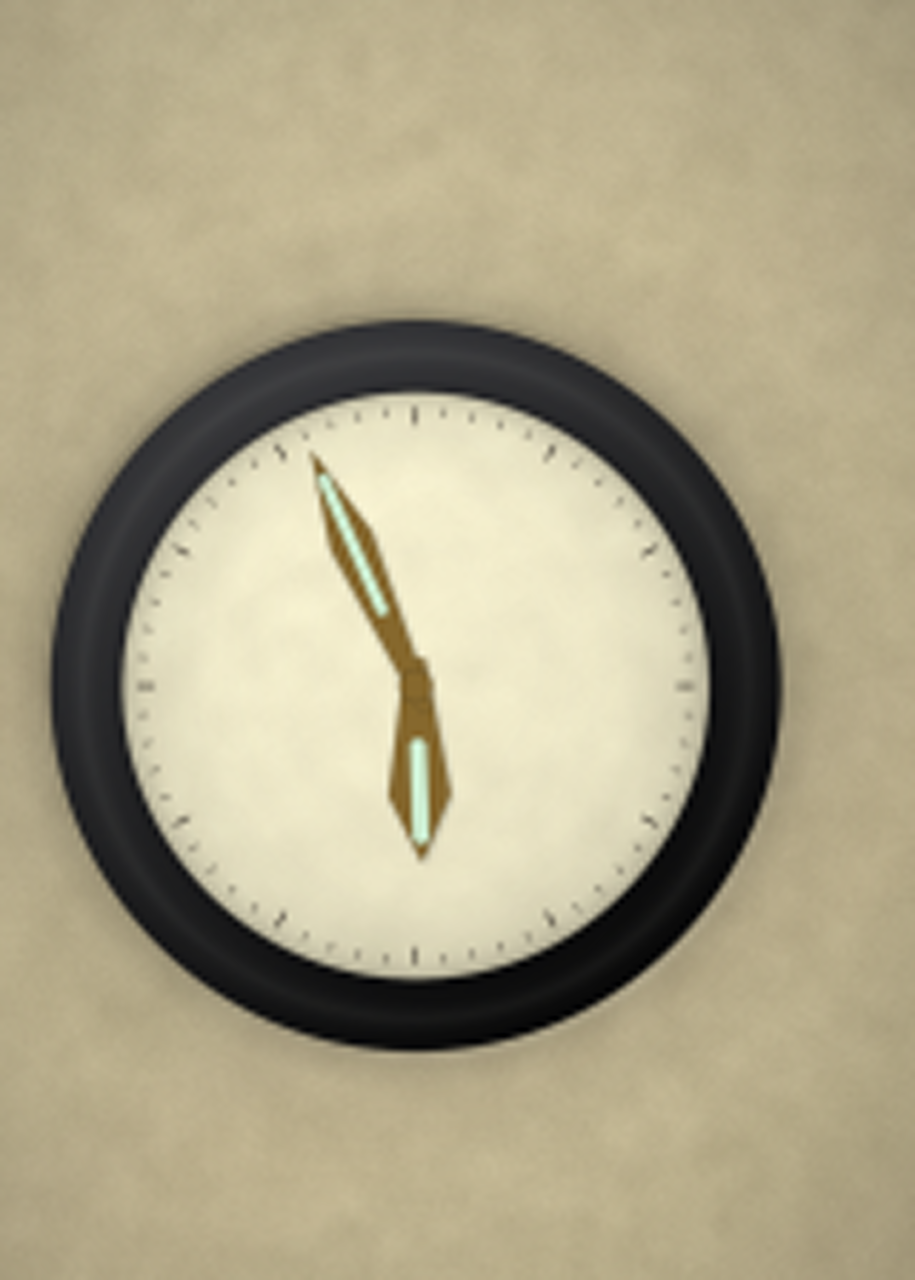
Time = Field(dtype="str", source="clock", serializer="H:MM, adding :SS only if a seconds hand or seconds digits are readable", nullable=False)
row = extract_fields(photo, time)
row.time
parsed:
5:56
